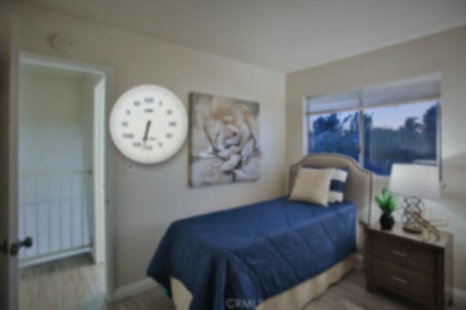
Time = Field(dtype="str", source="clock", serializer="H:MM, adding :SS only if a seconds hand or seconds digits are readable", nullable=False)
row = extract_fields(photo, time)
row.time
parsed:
6:32
